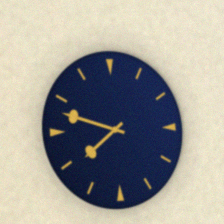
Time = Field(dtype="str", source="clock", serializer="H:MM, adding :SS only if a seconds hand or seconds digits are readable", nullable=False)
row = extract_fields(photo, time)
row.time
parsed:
7:48
